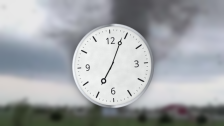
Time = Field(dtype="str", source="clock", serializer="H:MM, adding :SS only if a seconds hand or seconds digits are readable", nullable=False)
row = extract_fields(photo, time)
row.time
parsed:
7:04
